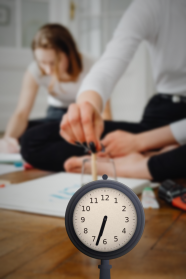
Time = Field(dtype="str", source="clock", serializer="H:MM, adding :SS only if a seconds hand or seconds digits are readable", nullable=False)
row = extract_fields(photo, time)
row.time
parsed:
6:33
